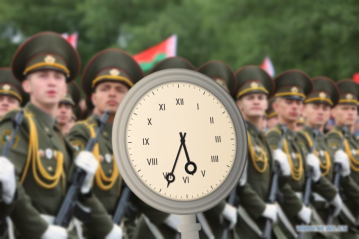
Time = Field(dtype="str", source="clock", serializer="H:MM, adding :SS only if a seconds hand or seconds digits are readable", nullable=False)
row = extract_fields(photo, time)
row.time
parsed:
5:34
